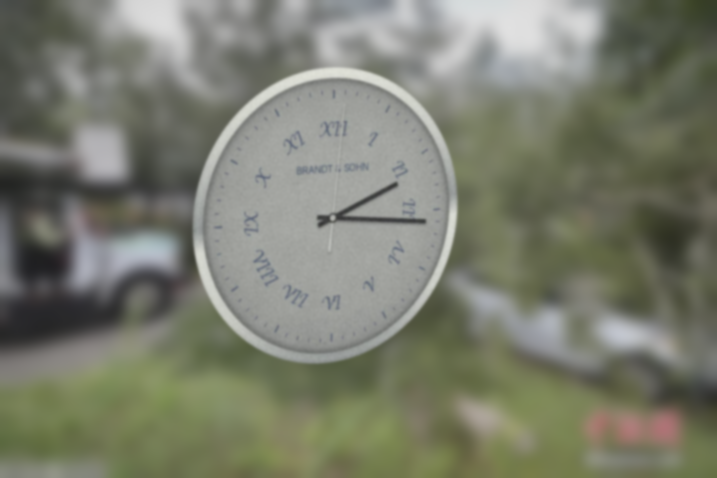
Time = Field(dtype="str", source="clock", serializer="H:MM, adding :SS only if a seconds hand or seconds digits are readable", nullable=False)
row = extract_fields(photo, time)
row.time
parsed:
2:16:01
